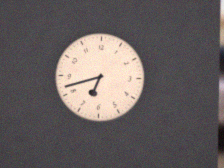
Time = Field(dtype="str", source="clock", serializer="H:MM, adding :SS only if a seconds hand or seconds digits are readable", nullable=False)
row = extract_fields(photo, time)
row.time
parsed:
6:42
